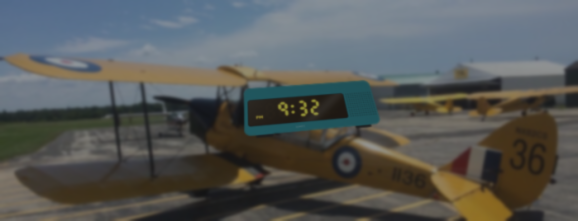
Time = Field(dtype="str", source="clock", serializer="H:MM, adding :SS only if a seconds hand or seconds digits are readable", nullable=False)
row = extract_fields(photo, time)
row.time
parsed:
9:32
